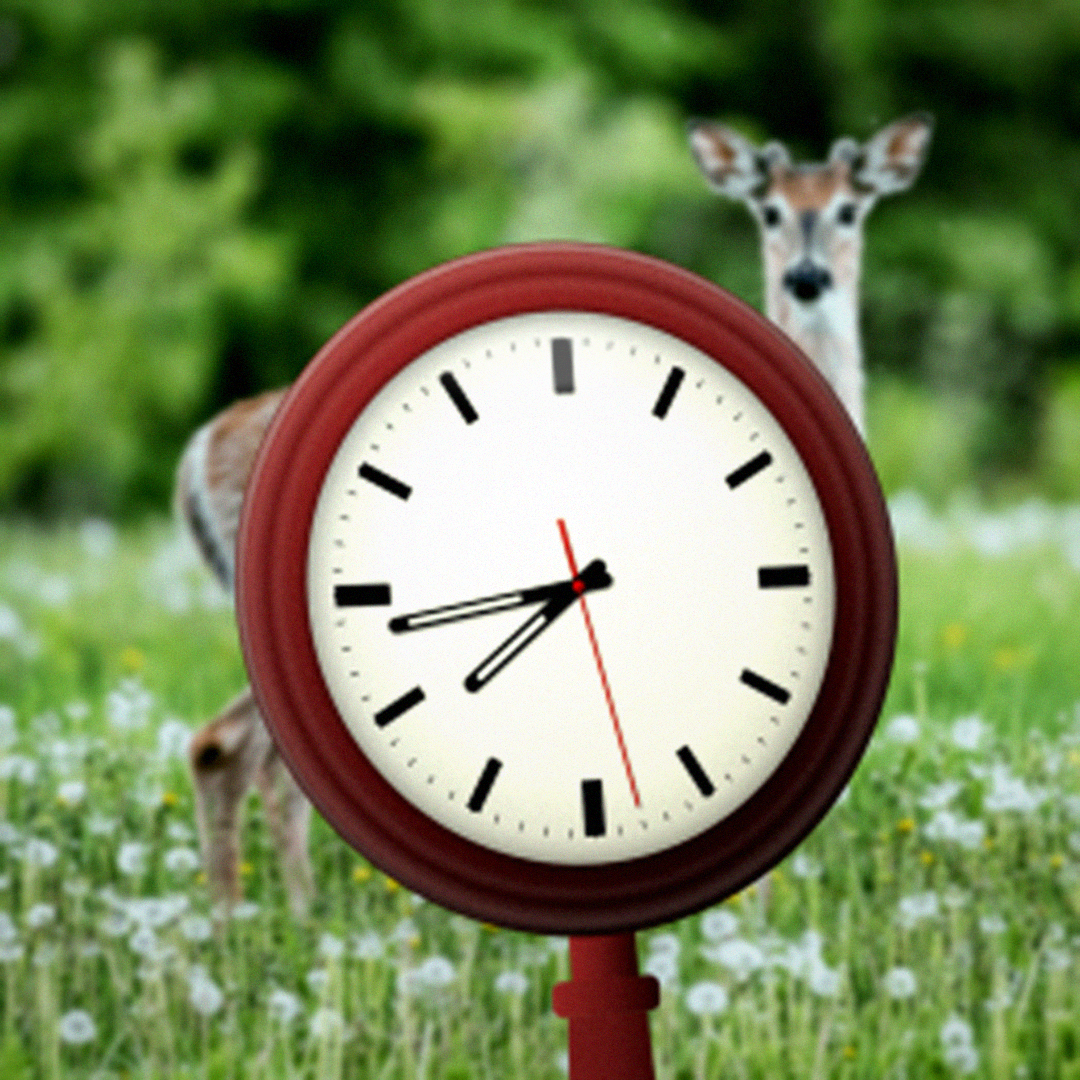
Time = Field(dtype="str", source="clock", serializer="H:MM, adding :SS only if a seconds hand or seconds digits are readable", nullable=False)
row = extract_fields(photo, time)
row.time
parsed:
7:43:28
